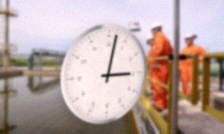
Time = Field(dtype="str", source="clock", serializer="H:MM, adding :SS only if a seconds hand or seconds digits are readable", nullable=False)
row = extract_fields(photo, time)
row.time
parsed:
3:02
